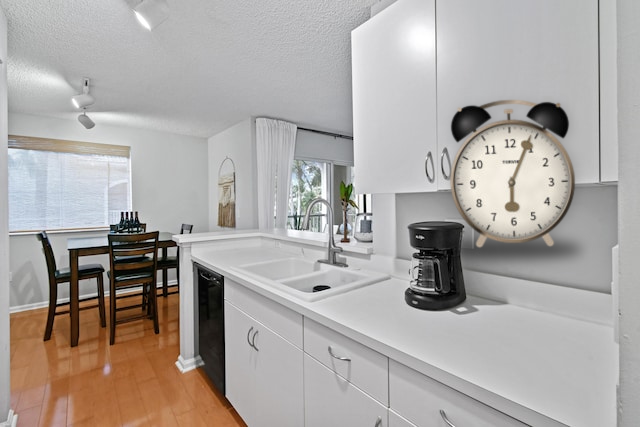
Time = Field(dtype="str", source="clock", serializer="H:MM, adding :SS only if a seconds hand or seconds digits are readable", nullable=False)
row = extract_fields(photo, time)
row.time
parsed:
6:04
